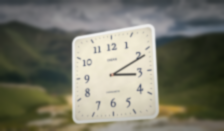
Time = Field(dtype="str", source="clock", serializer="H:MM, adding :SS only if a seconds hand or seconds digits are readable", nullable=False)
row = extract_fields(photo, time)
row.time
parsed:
3:11
